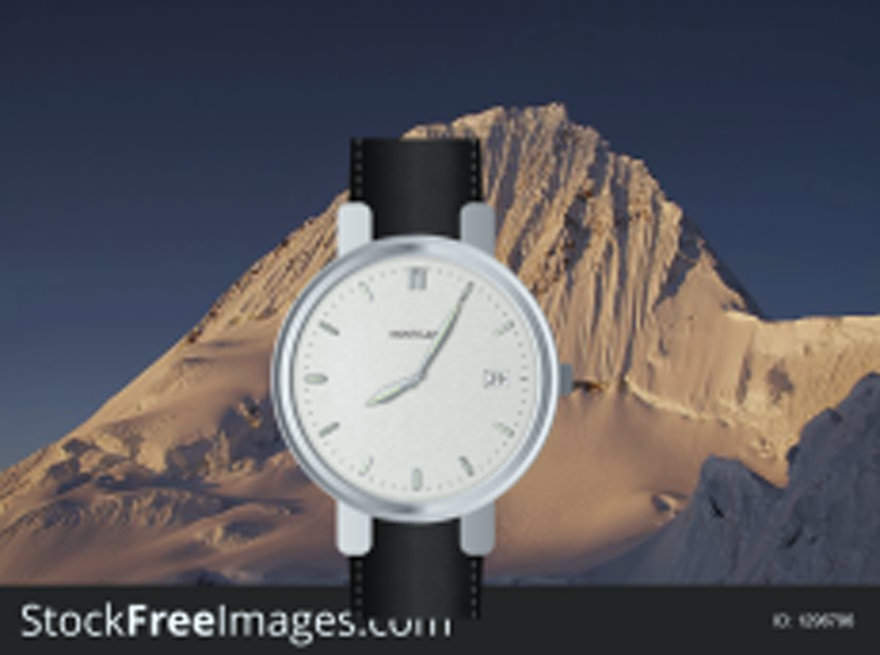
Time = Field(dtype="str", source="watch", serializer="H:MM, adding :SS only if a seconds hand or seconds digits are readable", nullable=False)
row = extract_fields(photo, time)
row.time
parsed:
8:05
